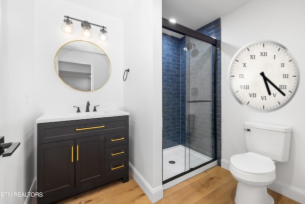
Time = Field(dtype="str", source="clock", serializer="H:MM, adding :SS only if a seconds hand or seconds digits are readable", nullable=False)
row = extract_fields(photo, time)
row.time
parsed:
5:22
